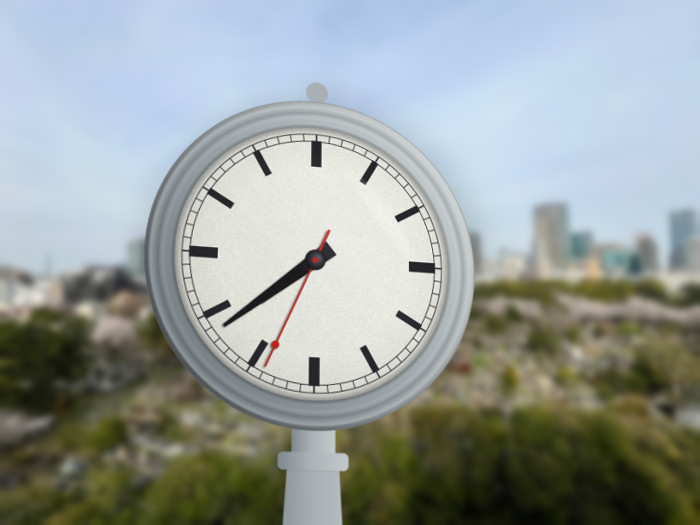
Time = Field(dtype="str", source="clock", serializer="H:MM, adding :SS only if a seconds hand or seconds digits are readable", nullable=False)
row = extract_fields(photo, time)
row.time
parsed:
7:38:34
